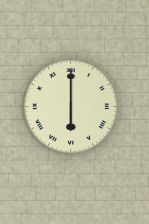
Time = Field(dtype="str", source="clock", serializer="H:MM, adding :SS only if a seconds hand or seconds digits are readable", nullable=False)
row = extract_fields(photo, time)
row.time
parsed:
6:00
